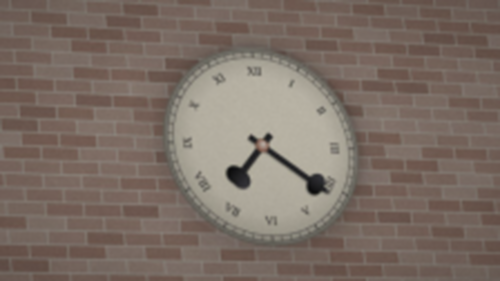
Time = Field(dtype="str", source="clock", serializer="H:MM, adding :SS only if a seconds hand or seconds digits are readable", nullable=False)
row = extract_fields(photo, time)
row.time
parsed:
7:21
